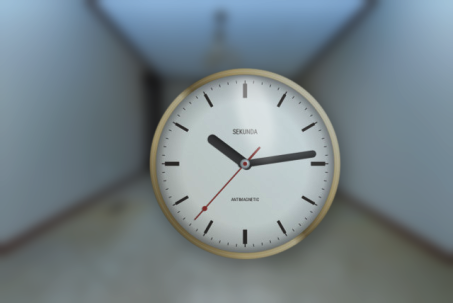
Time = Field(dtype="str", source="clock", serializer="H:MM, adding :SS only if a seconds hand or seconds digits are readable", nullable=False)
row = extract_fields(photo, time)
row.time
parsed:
10:13:37
